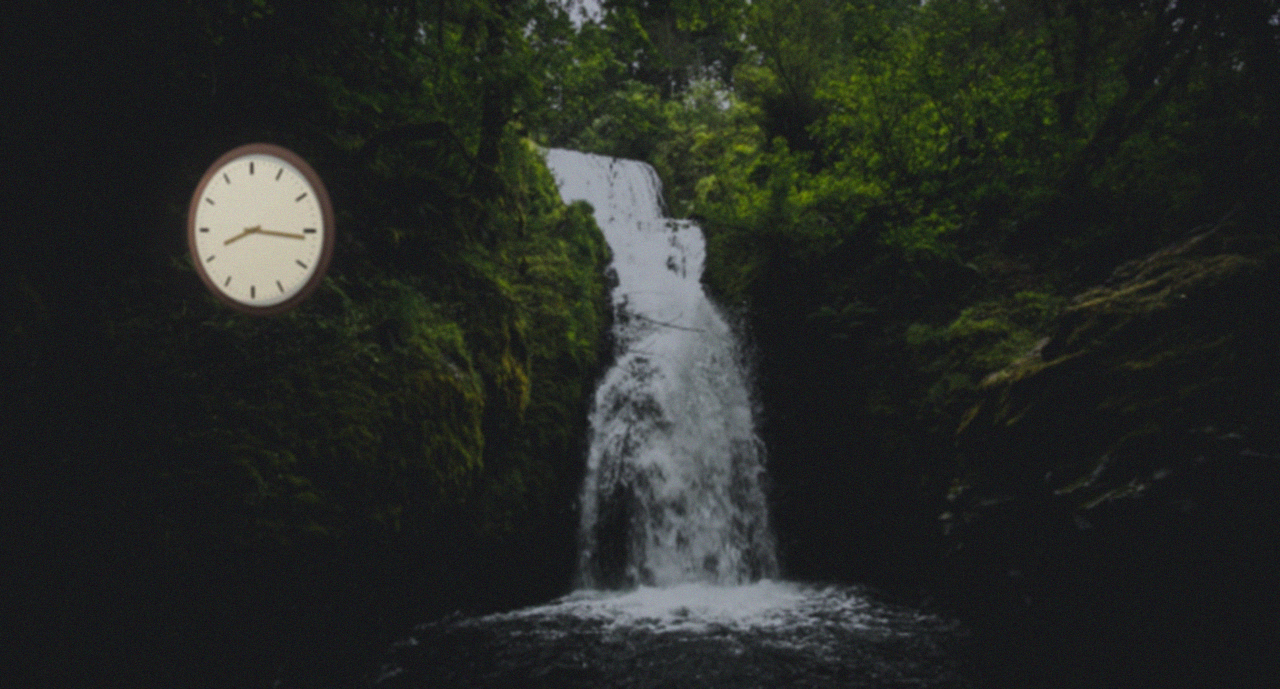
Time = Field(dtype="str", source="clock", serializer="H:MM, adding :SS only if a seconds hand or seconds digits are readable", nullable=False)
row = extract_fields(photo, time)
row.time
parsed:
8:16
